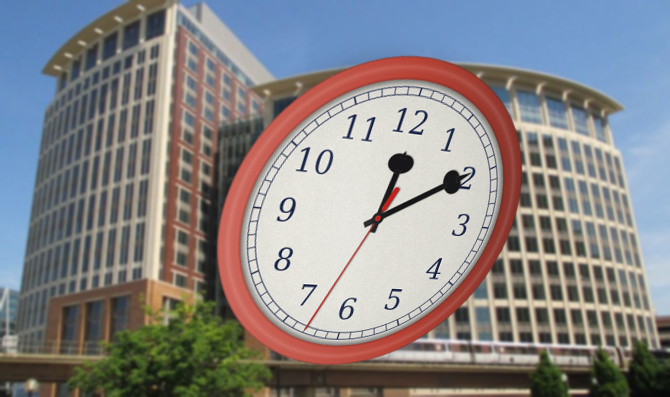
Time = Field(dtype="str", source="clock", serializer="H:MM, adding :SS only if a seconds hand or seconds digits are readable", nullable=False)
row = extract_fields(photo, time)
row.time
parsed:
12:09:33
